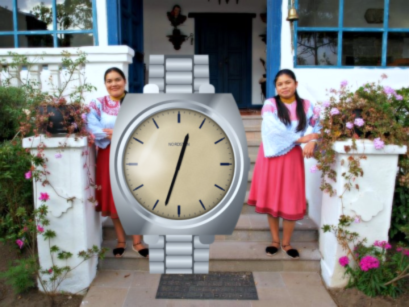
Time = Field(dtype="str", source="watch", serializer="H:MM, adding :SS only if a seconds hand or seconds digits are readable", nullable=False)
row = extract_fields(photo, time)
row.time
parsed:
12:33
